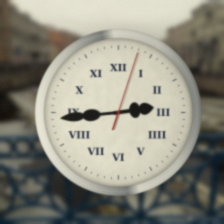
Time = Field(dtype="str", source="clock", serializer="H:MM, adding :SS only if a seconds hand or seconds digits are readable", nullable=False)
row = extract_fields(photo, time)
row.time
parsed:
2:44:03
